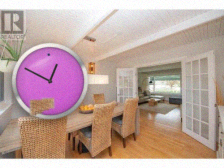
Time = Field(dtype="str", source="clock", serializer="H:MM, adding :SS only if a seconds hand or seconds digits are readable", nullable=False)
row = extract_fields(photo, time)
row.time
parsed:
12:50
